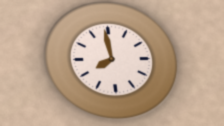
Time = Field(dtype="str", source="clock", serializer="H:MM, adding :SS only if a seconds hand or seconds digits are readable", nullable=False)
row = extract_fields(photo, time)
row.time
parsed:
7:59
